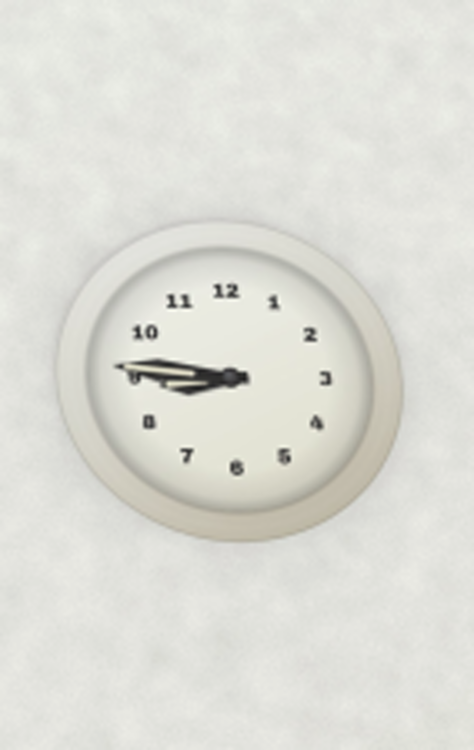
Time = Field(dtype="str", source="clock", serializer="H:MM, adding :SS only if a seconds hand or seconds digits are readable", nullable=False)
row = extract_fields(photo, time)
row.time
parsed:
8:46
